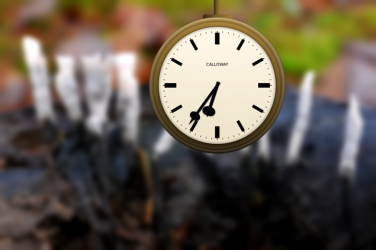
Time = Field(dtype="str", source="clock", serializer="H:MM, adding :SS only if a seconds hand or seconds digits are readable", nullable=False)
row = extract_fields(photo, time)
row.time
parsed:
6:36
